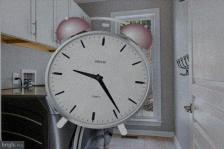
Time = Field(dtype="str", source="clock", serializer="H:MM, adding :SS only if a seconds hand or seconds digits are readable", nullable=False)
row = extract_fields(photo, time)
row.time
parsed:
9:24
